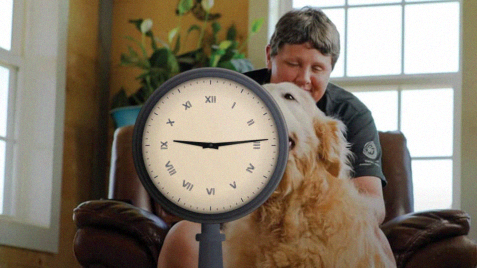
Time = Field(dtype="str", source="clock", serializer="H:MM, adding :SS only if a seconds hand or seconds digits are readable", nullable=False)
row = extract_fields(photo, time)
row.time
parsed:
9:14
